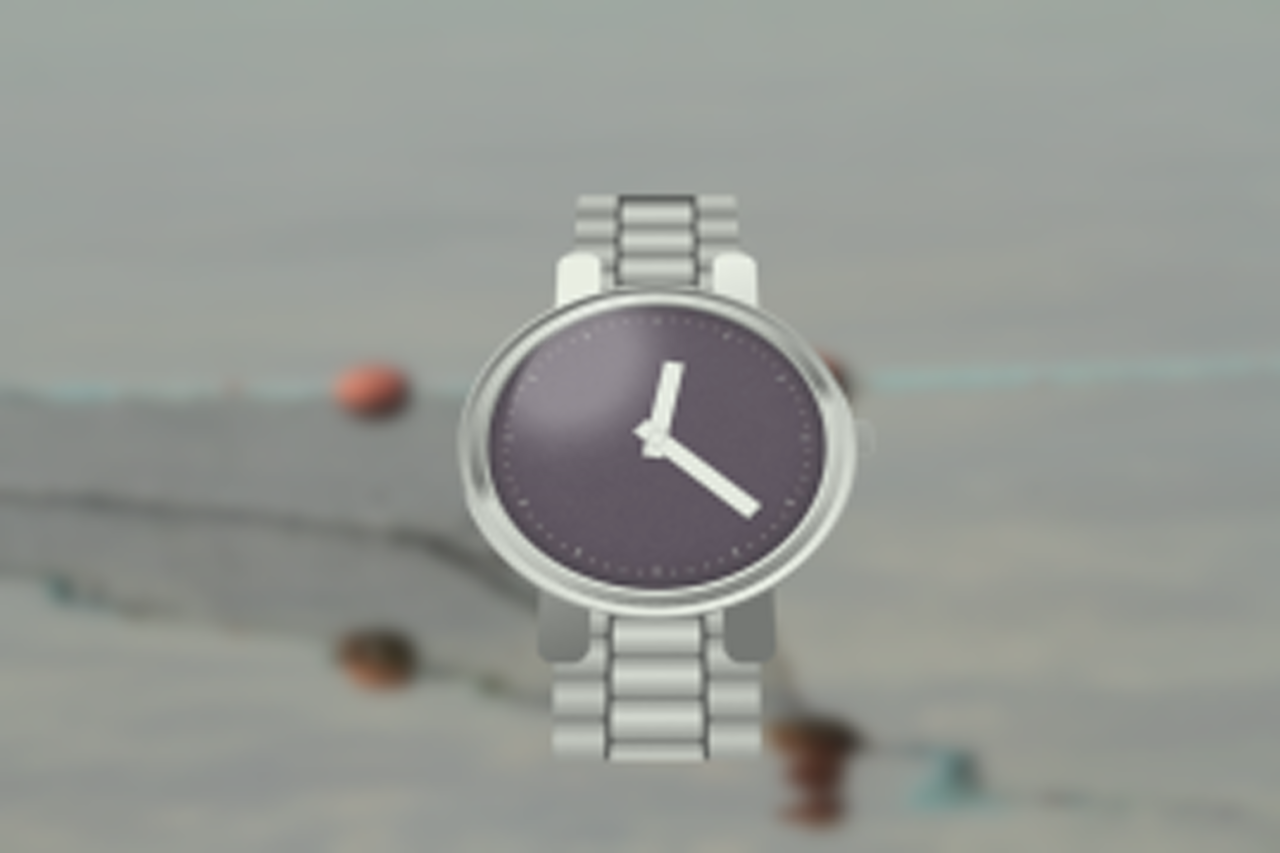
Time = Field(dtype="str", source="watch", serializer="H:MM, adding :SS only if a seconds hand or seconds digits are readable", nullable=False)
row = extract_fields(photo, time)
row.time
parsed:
12:22
